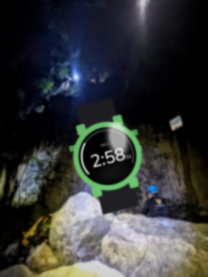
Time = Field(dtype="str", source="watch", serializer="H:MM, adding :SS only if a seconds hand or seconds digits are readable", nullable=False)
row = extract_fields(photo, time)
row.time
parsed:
2:58
